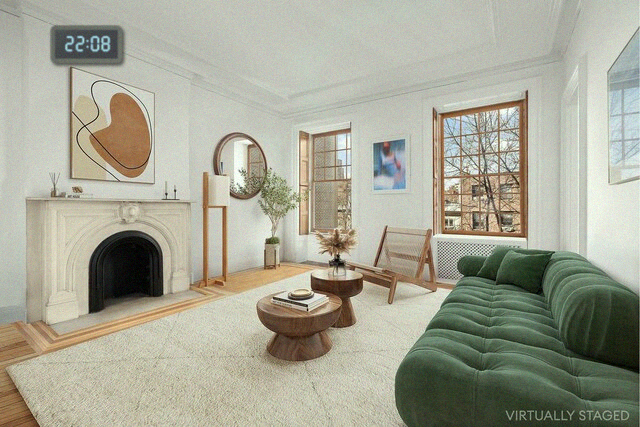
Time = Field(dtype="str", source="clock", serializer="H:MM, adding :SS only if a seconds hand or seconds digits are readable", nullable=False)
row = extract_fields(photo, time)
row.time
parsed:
22:08
